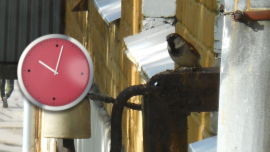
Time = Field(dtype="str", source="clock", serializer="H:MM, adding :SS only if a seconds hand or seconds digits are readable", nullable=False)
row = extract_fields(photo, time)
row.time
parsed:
10:02
